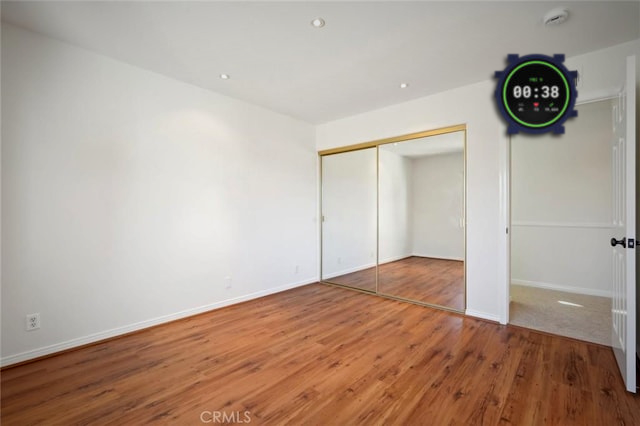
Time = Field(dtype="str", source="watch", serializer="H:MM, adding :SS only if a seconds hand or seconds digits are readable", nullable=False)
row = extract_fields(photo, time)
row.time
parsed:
0:38
